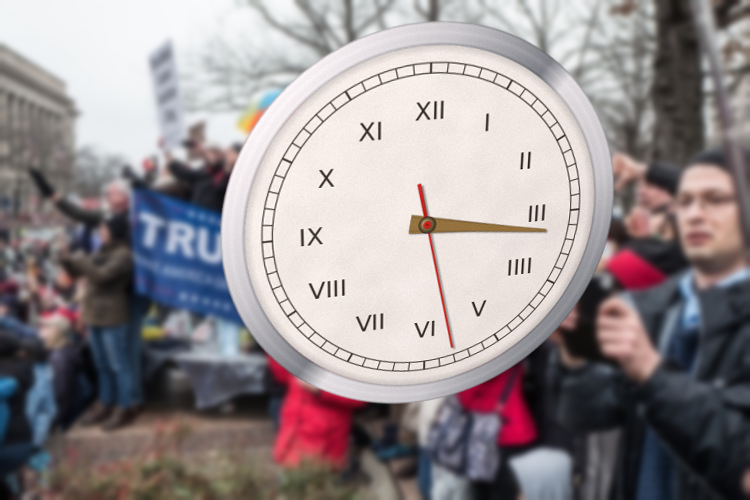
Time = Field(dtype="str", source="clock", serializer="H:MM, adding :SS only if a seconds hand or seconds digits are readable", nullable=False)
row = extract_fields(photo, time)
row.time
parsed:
3:16:28
